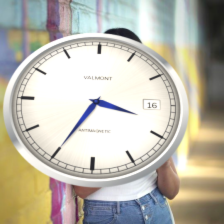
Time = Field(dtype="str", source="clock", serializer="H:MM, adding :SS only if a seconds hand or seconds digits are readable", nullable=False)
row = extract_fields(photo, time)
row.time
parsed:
3:35
